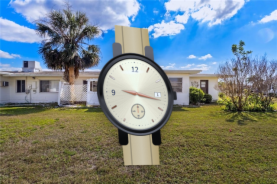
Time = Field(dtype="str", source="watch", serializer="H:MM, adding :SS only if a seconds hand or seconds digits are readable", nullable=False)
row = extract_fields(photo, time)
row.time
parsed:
9:17
